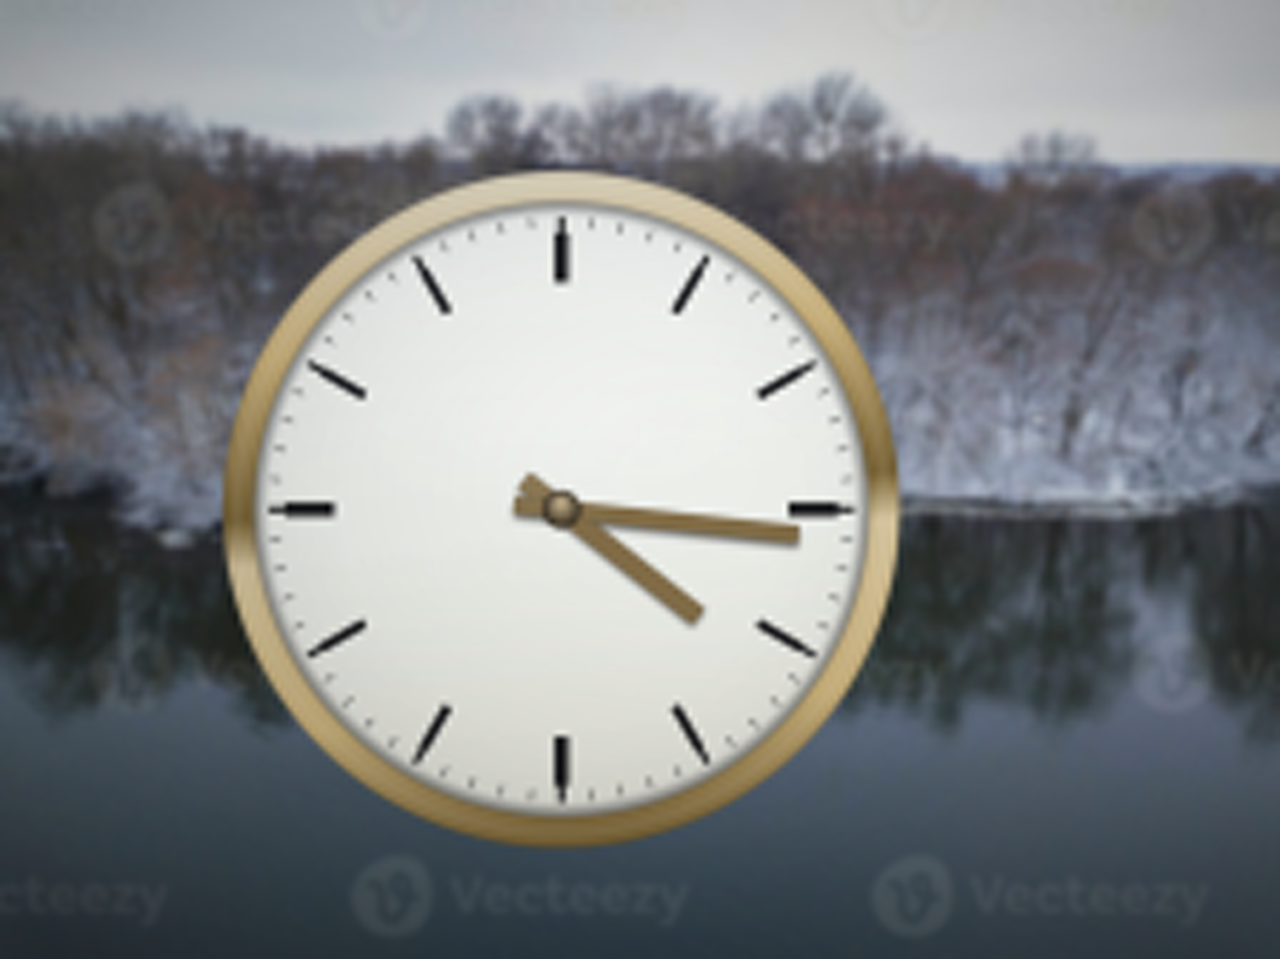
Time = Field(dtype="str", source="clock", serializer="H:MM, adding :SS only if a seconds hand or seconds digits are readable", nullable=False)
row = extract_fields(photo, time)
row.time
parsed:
4:16
